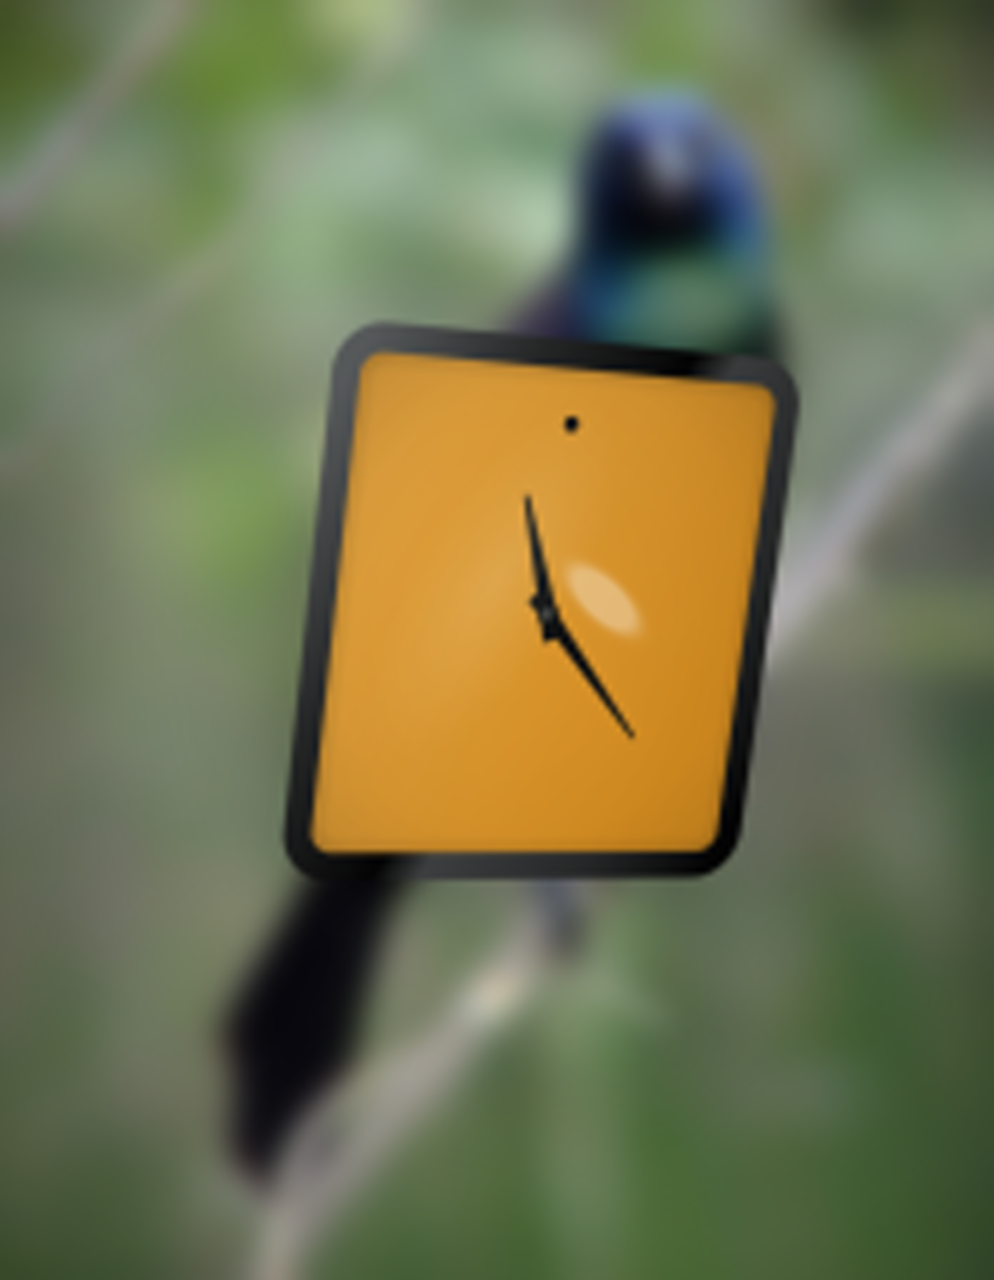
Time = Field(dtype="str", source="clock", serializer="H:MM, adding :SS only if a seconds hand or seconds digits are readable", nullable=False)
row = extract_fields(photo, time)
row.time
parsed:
11:23
